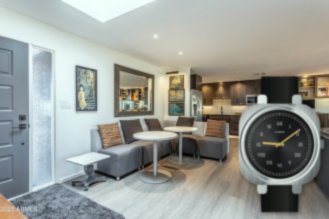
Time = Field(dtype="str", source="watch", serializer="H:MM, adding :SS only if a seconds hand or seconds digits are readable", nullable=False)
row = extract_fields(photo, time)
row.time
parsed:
9:09
